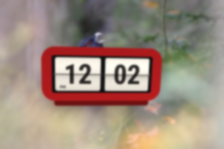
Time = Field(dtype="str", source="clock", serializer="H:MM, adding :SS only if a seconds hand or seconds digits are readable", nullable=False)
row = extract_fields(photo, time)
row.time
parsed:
12:02
